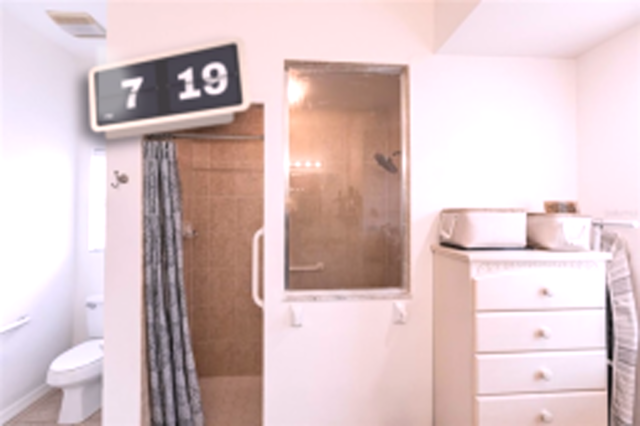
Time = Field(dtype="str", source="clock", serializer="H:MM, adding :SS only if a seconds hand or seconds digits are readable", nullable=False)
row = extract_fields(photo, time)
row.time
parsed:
7:19
